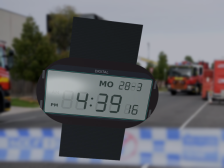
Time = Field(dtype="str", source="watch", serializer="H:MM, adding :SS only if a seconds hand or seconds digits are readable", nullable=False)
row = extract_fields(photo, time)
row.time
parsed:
4:39:16
